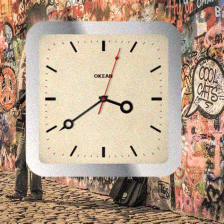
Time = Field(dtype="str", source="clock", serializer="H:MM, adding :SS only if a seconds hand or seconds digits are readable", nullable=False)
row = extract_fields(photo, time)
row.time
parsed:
3:39:03
